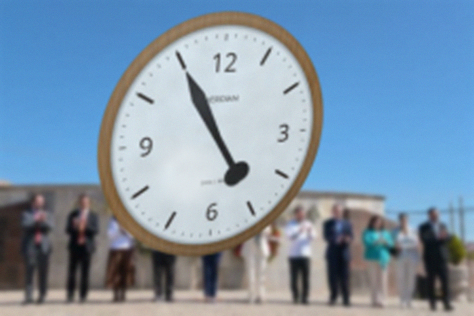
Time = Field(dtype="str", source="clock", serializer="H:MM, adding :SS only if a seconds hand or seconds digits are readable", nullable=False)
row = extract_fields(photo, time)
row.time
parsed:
4:55
